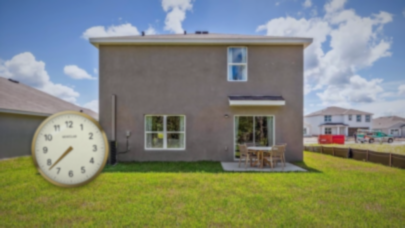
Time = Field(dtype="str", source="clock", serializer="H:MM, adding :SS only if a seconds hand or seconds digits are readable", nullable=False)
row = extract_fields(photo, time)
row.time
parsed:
7:38
